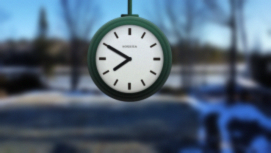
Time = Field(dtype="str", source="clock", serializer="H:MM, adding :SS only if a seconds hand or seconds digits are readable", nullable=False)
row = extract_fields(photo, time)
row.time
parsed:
7:50
